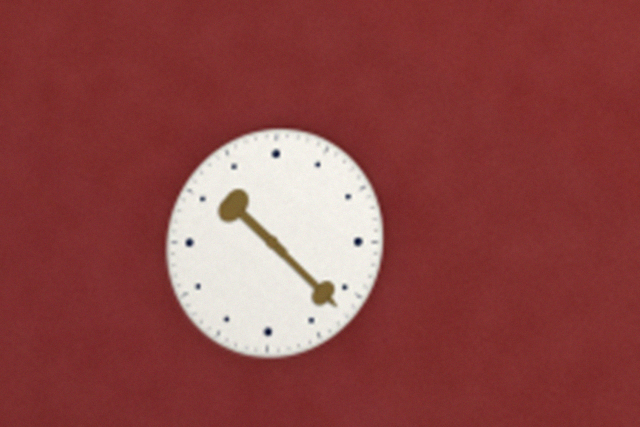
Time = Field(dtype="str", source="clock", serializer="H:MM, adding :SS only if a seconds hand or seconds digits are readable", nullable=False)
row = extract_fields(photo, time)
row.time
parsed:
10:22
